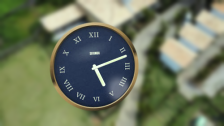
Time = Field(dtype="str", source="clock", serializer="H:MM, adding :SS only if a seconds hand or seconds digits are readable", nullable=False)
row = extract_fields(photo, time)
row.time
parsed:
5:12
